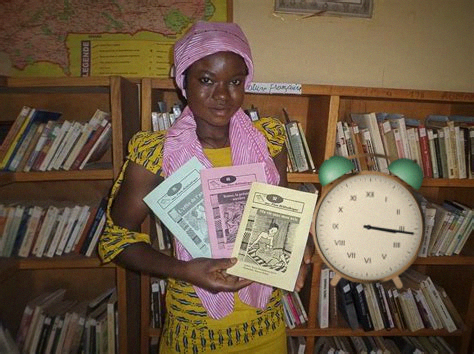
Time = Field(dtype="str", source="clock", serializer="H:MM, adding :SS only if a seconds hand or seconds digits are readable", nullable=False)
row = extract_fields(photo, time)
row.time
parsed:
3:16
